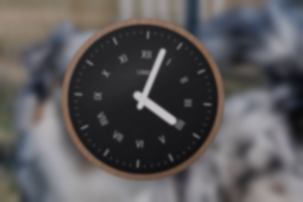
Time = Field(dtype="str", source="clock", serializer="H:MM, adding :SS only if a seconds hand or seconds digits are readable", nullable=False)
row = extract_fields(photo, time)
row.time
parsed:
4:03
